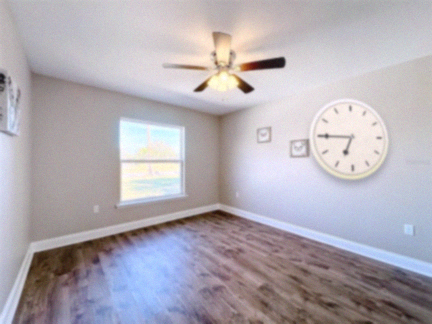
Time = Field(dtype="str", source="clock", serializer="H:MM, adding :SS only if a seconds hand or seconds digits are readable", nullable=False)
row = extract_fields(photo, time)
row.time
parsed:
6:45
